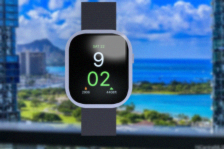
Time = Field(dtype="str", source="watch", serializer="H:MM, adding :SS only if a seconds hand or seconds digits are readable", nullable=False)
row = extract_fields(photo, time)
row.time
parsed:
9:02
